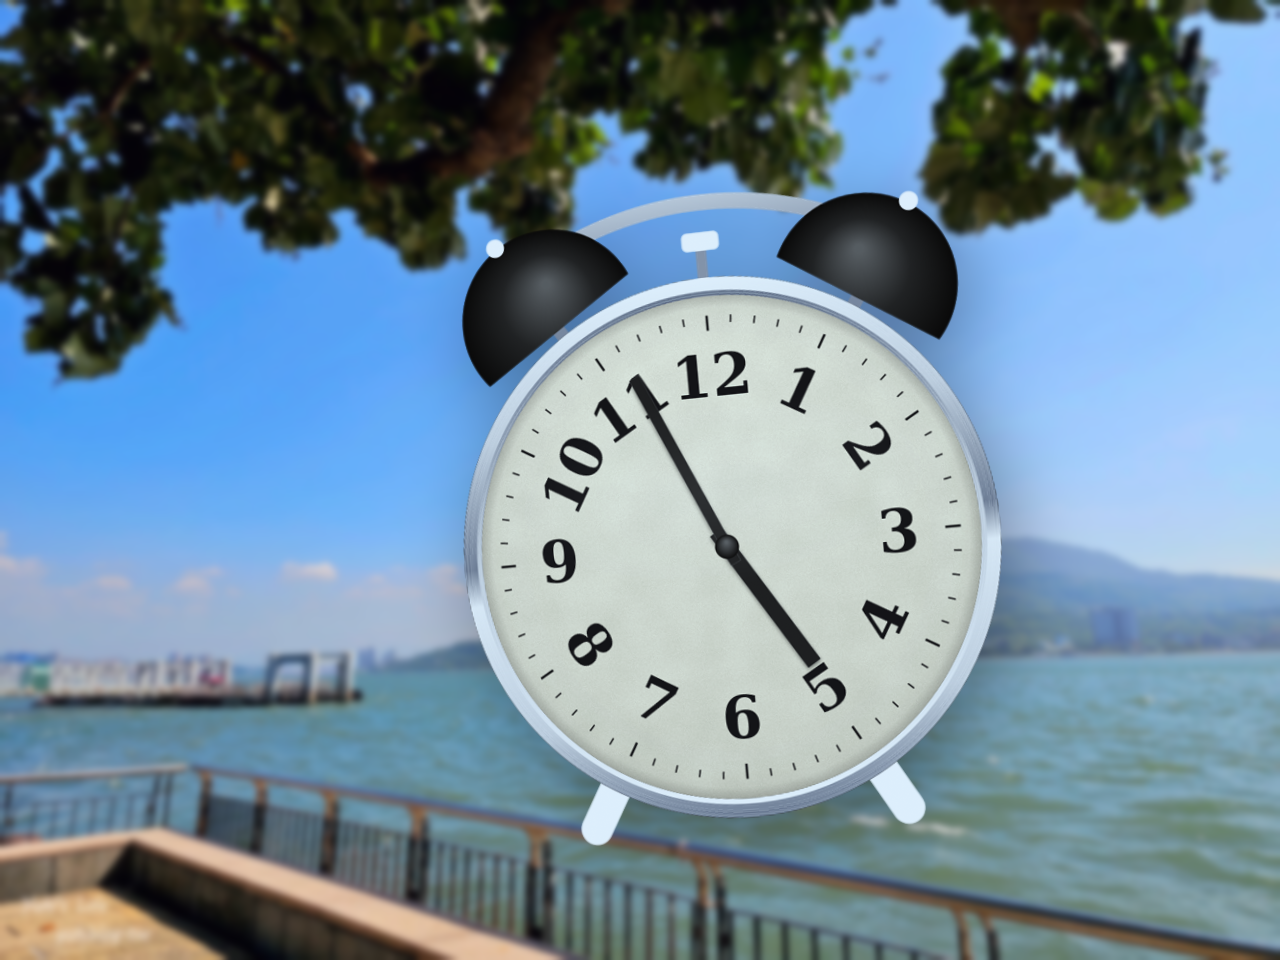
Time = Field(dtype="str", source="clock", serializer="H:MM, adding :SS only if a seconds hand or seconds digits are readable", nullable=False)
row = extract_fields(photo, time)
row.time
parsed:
4:56
